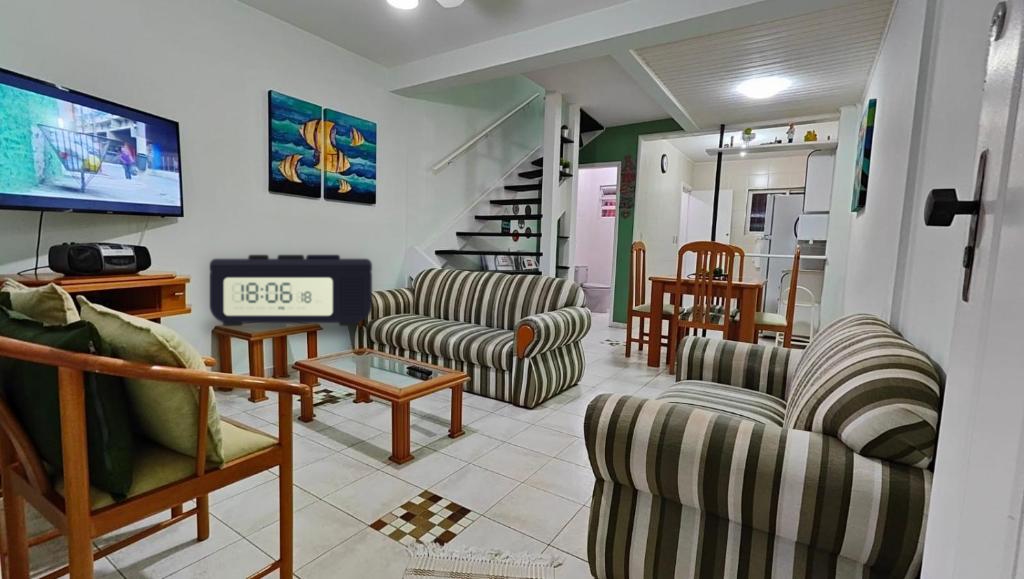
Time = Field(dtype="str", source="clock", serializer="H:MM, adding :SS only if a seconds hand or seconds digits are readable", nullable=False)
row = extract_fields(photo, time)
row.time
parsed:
18:06:18
